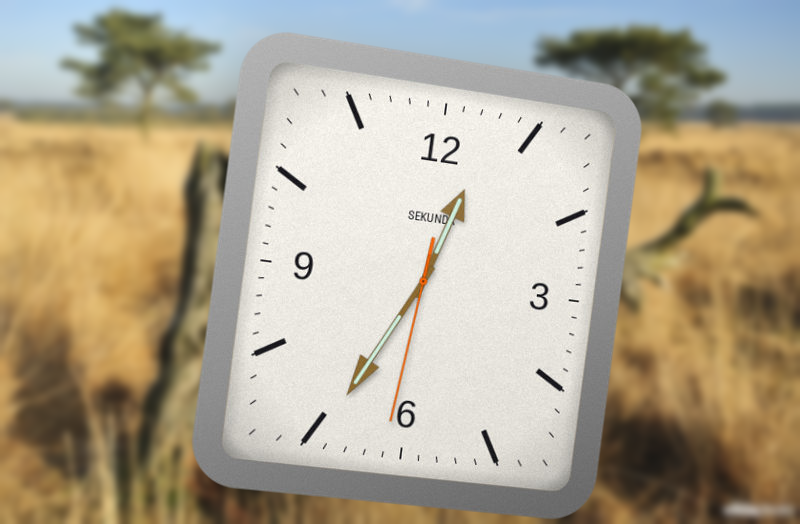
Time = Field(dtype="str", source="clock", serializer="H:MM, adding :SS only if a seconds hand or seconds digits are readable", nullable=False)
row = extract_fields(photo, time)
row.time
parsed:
12:34:31
